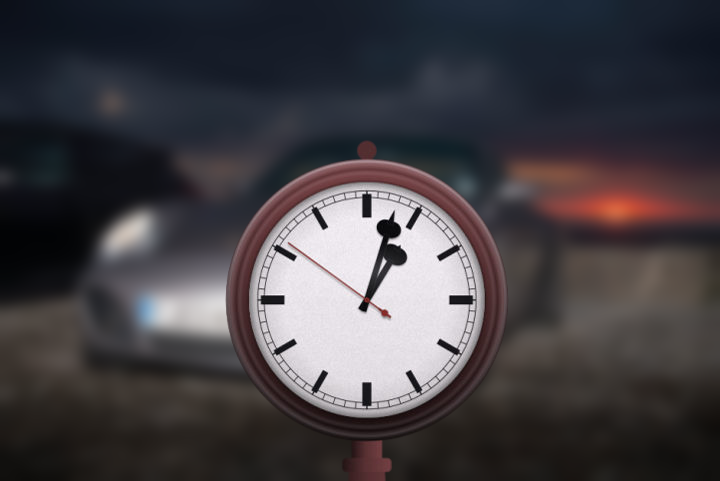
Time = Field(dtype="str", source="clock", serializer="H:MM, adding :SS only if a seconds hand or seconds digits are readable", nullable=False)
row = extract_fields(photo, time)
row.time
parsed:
1:02:51
